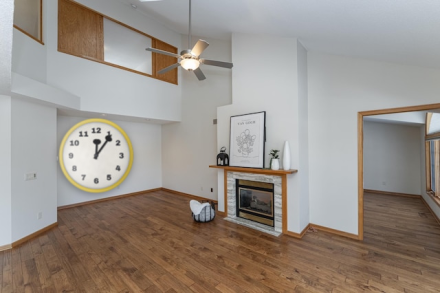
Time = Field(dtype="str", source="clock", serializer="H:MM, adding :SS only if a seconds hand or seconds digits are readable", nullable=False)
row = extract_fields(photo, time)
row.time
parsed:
12:06
